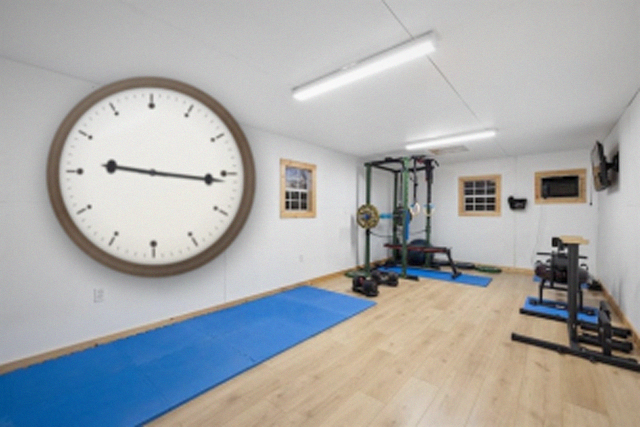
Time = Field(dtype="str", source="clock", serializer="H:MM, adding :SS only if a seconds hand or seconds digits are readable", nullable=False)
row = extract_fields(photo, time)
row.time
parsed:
9:16
